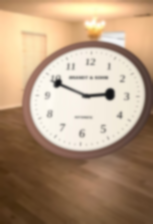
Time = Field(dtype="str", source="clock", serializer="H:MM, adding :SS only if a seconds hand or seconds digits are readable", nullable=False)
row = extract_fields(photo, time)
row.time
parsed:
2:49
